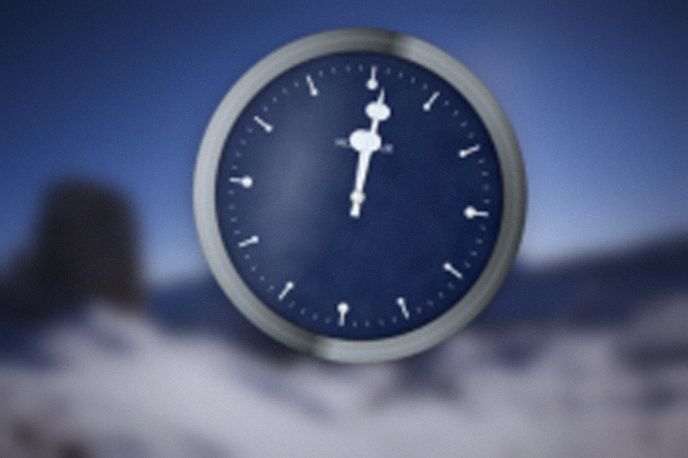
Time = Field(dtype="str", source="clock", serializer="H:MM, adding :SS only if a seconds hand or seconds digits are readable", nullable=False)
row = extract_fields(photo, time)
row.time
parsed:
12:01
